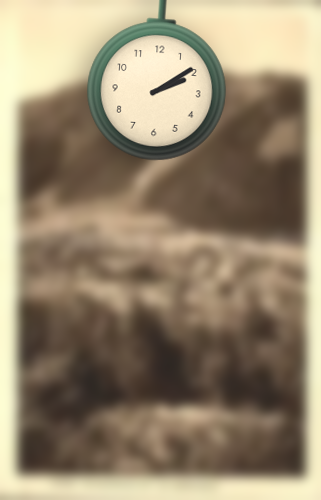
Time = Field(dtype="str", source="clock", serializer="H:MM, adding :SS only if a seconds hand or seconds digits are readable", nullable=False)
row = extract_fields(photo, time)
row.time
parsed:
2:09
